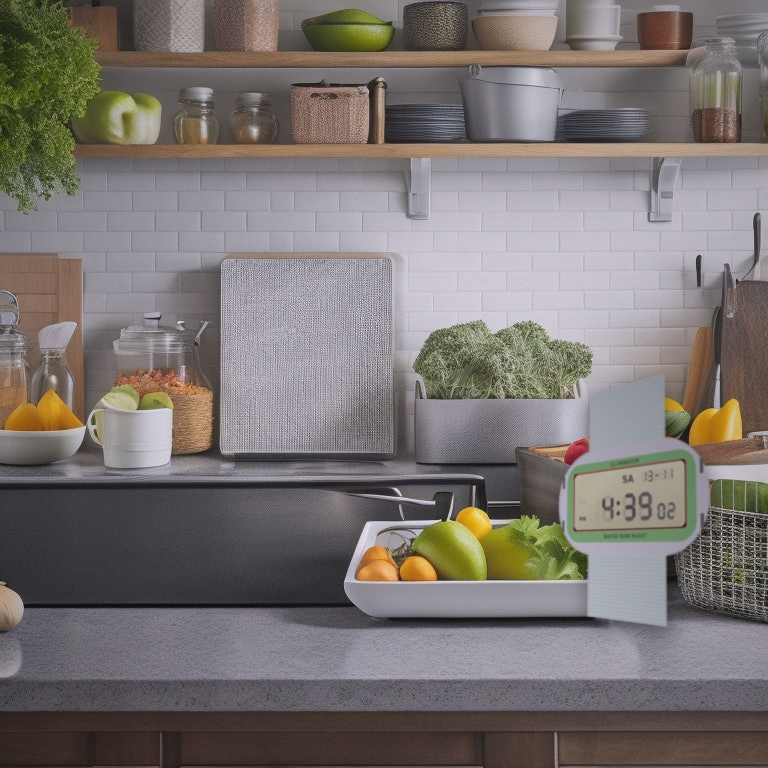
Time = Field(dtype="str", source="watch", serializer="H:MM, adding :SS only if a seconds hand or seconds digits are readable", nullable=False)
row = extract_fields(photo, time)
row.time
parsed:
4:39:02
